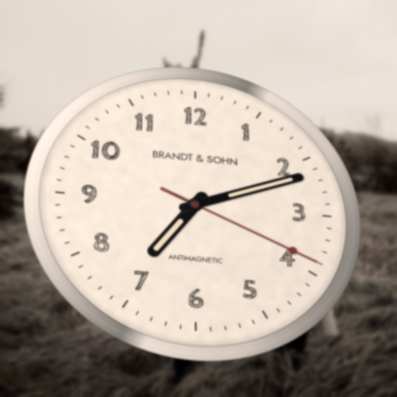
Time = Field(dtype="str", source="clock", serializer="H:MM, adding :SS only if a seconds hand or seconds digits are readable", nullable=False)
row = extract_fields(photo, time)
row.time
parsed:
7:11:19
